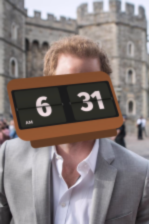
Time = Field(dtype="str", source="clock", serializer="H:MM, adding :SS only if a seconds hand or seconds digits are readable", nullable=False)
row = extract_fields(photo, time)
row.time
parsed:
6:31
